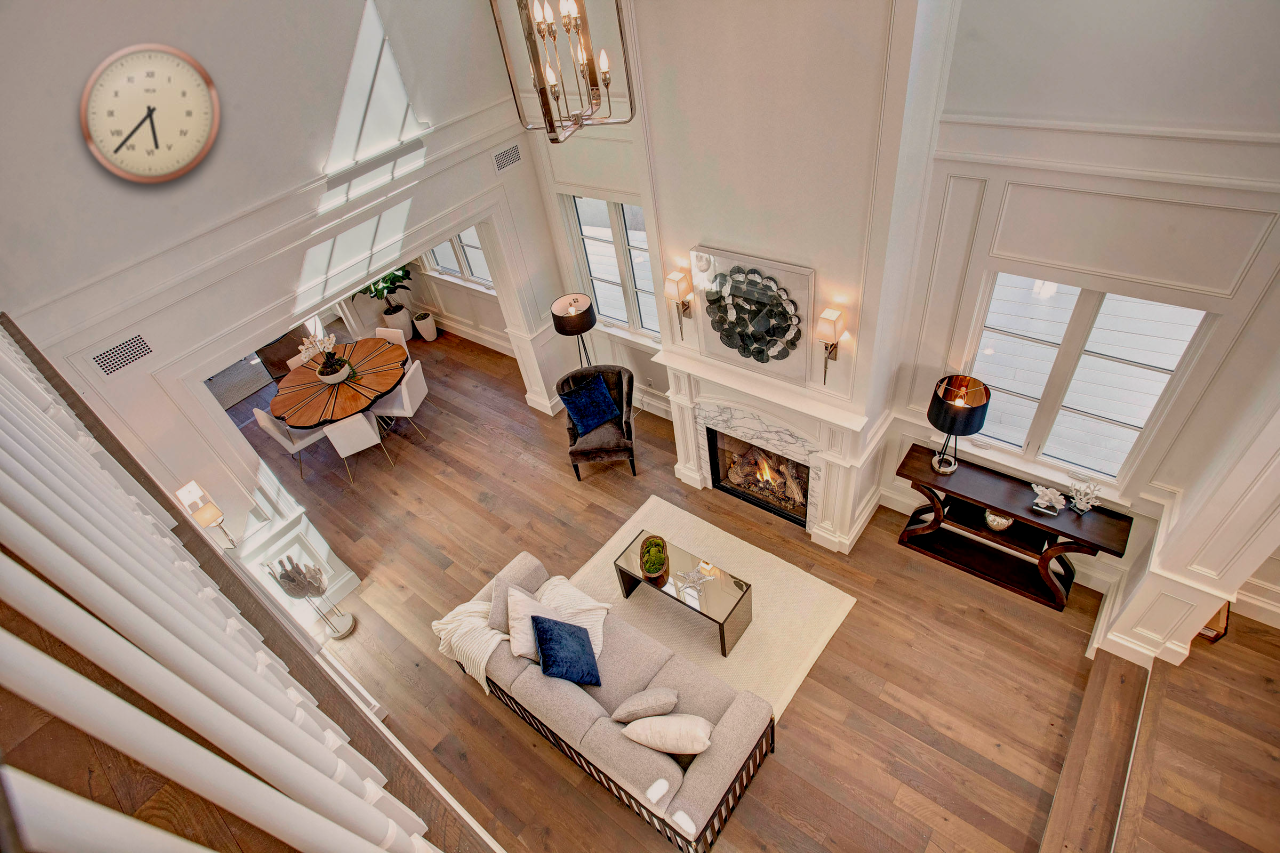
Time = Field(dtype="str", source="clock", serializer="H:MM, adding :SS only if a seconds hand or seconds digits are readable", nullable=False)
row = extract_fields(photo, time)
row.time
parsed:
5:37
